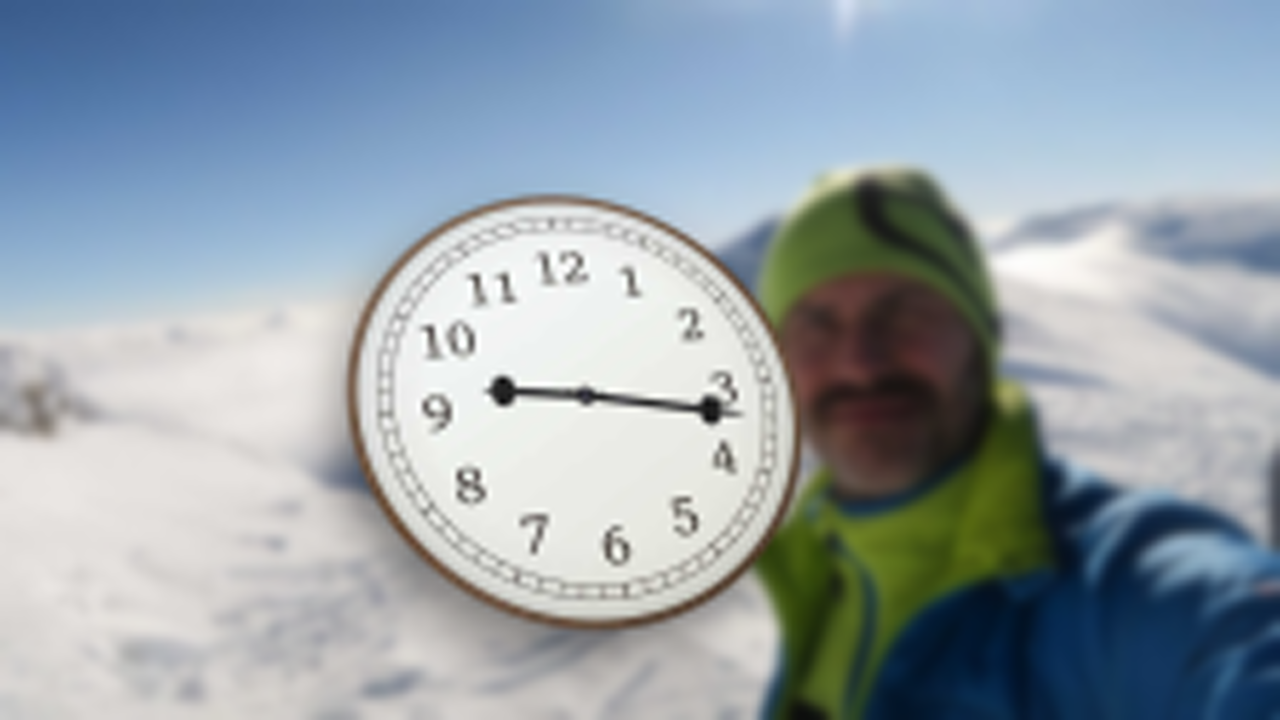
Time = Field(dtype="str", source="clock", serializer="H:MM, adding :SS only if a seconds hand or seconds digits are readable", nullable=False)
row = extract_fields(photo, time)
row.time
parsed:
9:17
